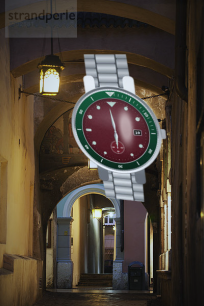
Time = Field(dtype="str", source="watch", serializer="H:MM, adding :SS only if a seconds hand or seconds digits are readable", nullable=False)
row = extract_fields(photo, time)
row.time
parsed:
5:59
